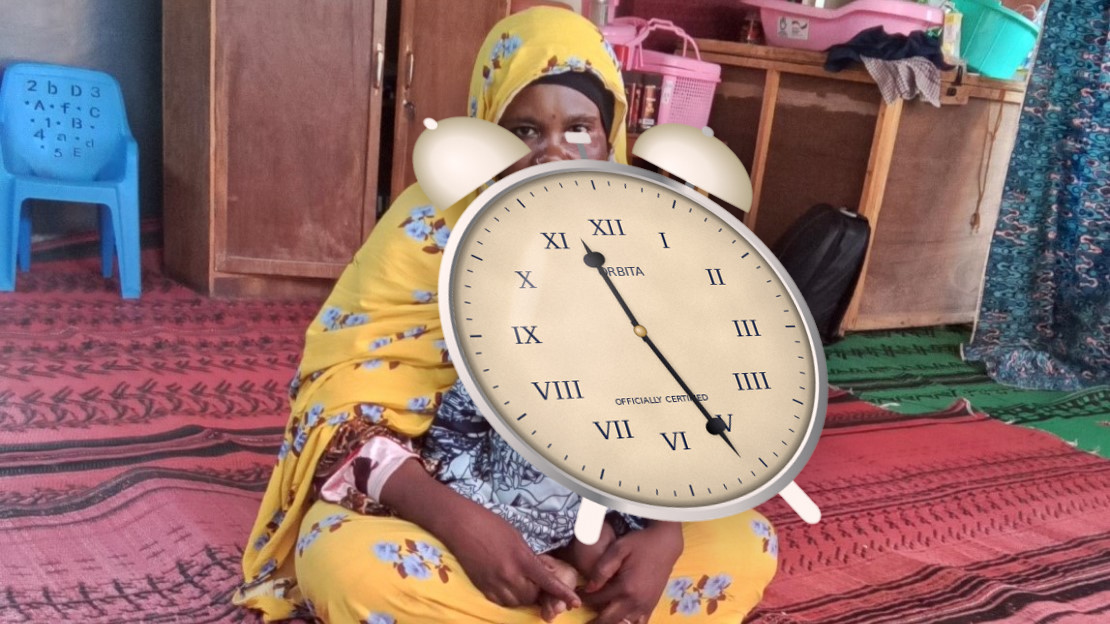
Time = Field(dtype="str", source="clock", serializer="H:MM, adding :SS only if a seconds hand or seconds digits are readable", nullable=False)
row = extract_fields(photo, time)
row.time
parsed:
11:26
